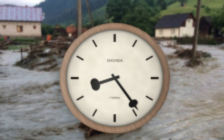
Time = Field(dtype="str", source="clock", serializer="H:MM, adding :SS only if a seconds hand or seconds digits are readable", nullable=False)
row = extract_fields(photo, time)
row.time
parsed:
8:24
